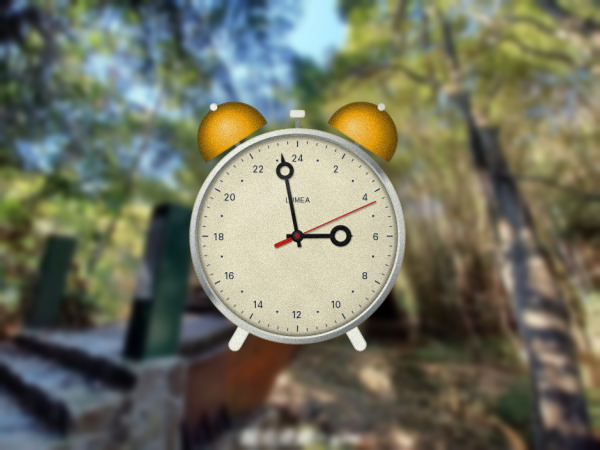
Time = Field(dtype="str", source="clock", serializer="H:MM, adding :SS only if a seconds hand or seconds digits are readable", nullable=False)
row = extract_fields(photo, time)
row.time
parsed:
5:58:11
